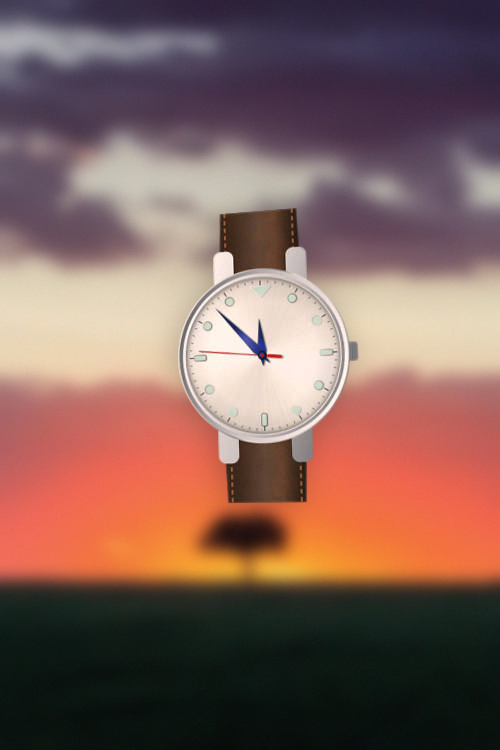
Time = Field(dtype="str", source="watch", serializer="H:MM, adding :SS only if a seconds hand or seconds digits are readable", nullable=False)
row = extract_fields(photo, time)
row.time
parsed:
11:52:46
